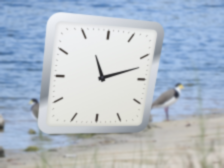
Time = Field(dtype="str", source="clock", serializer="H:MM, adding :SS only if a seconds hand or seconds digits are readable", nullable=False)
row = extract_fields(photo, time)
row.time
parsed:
11:12
